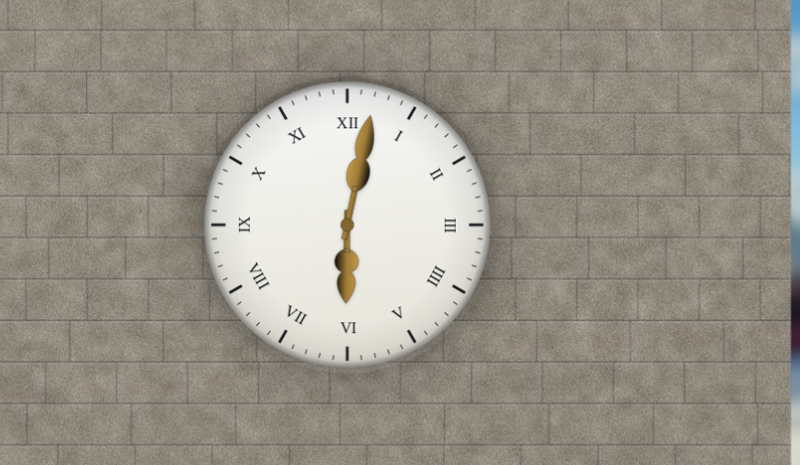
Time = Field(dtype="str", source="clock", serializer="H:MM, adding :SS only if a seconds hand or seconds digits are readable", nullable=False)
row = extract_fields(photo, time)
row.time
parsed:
6:02
